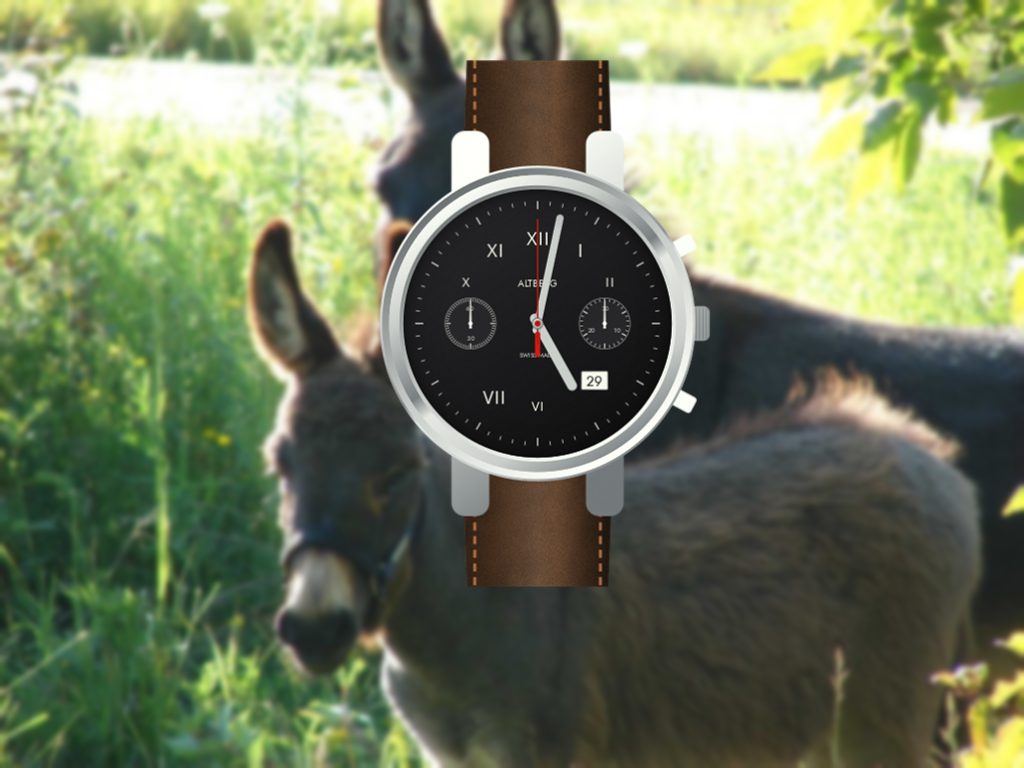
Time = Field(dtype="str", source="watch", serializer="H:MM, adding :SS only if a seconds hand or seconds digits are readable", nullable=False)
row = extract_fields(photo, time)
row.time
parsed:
5:02
